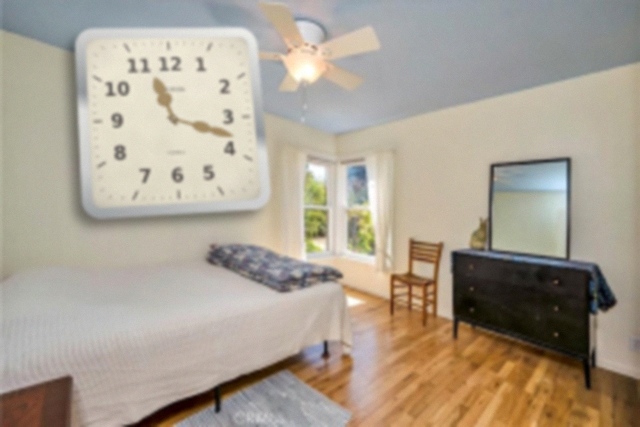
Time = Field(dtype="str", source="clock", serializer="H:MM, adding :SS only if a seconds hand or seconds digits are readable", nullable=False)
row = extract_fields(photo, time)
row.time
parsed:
11:18
